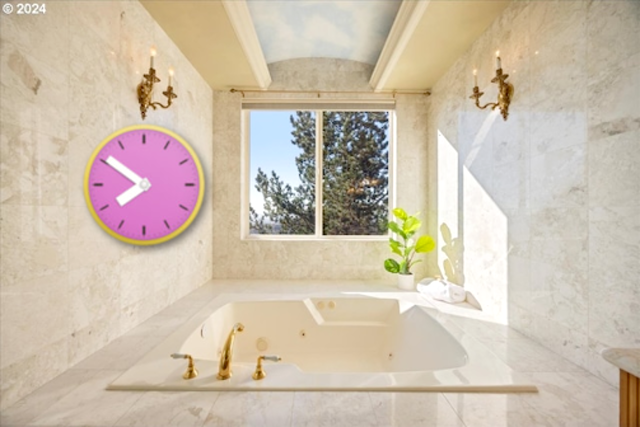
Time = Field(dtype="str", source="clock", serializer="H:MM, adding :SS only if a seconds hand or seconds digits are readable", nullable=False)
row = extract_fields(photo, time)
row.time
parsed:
7:51
